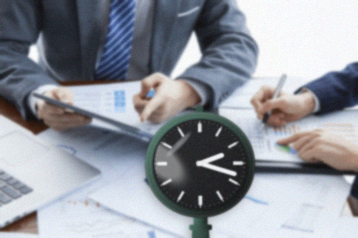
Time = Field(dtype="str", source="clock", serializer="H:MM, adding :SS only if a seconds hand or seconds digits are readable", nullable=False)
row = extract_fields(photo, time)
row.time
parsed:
2:18
